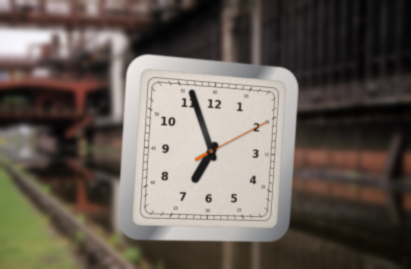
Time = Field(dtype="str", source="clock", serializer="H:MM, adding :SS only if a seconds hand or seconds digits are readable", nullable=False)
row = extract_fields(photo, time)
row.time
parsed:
6:56:10
